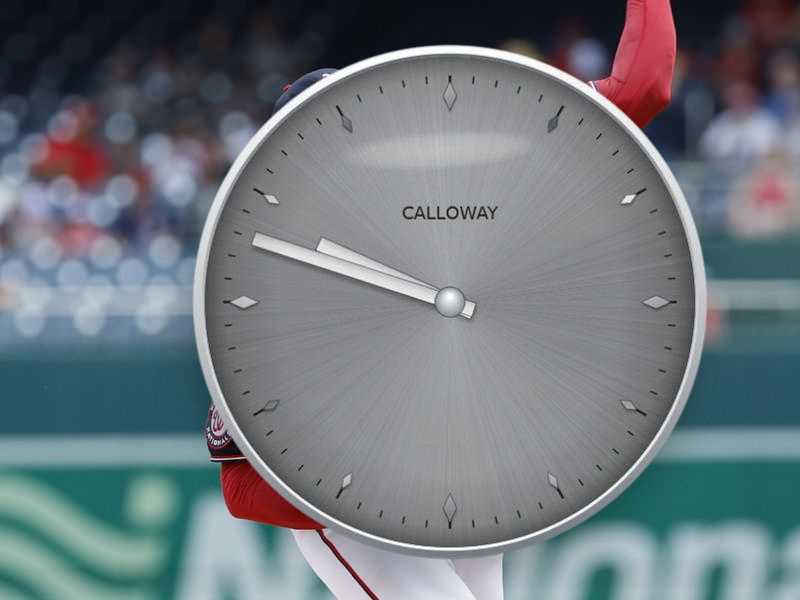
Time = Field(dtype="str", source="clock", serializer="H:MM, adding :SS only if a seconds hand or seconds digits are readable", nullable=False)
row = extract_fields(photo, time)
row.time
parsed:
9:48
